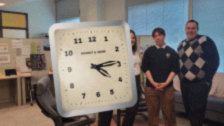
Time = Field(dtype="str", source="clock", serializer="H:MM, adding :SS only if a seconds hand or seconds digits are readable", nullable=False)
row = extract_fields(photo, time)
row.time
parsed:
4:14
